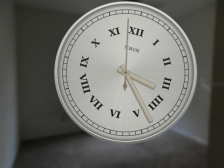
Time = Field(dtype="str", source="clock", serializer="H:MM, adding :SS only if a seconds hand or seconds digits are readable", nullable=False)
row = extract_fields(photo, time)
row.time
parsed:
3:22:58
